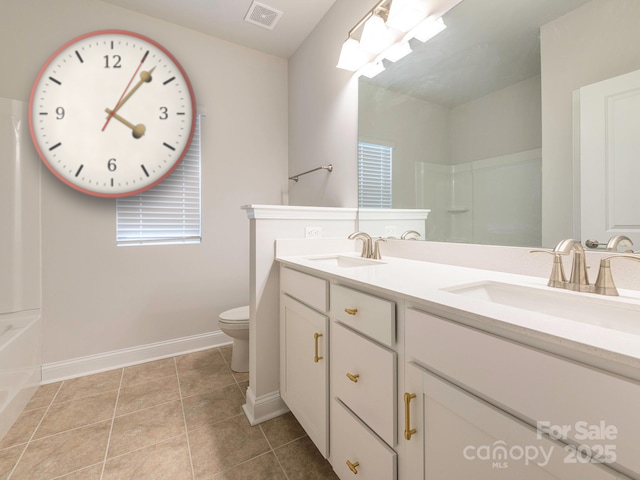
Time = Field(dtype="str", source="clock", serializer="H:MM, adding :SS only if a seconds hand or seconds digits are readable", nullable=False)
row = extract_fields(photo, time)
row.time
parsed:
4:07:05
